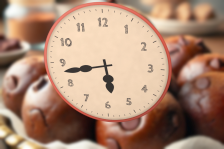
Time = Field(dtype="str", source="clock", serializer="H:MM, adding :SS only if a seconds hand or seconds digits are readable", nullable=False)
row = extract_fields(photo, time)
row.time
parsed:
5:43
